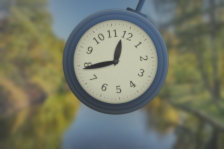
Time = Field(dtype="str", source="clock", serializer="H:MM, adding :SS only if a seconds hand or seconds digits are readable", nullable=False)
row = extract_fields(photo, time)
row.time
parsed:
11:39
